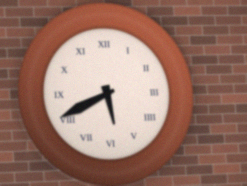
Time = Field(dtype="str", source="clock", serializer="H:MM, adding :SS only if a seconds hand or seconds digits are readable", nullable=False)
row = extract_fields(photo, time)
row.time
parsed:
5:41
